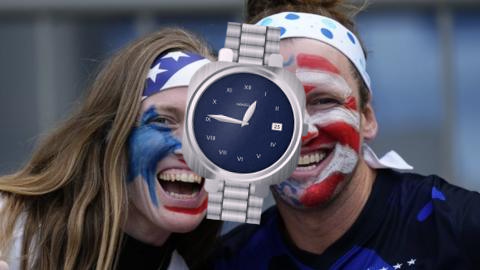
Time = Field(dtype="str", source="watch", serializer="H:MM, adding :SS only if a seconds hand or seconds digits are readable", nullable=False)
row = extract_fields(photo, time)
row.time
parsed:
12:46
